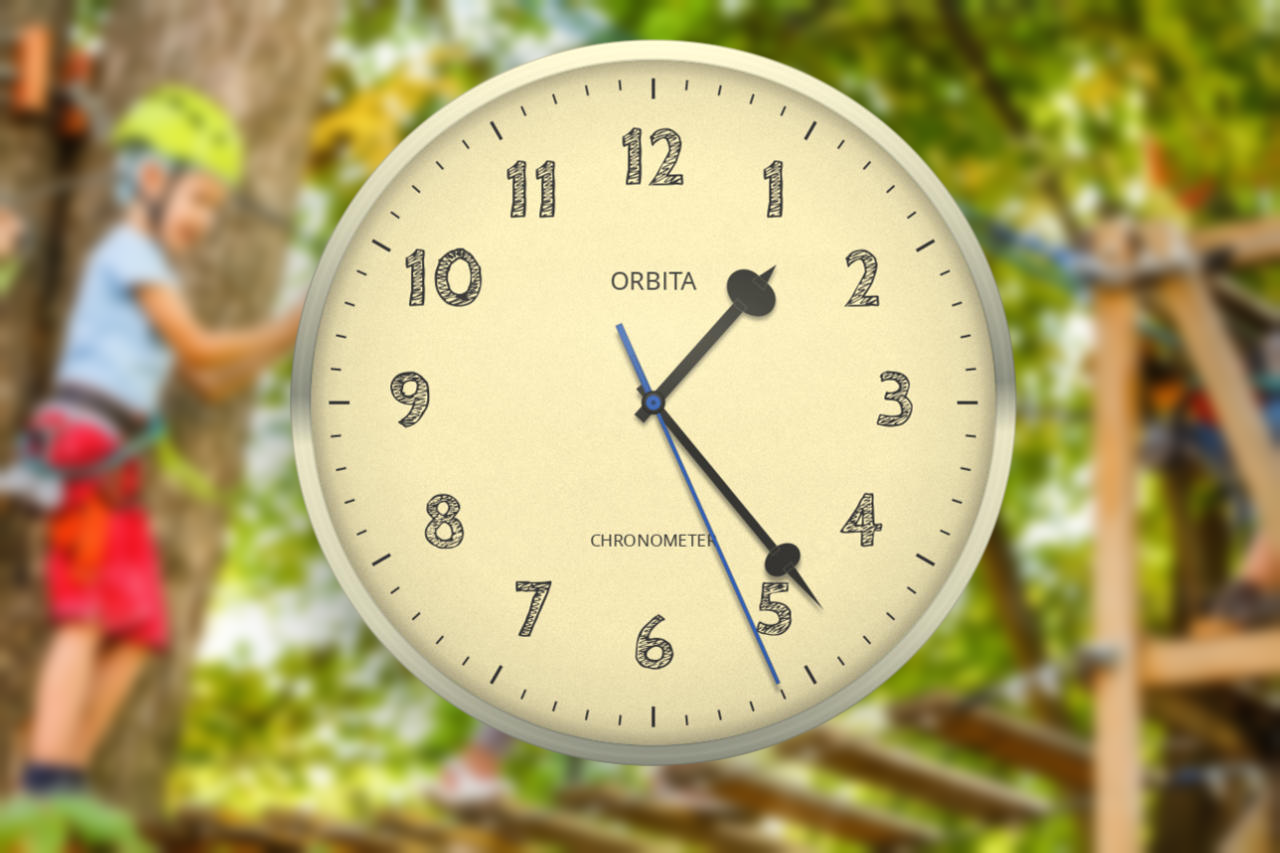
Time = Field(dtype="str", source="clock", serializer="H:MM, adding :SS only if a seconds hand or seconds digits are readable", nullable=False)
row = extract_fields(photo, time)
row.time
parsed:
1:23:26
